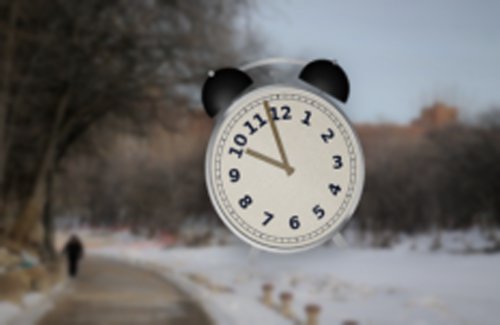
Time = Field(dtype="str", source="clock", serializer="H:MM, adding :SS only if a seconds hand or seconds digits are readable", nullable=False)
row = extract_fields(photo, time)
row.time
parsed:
9:58
